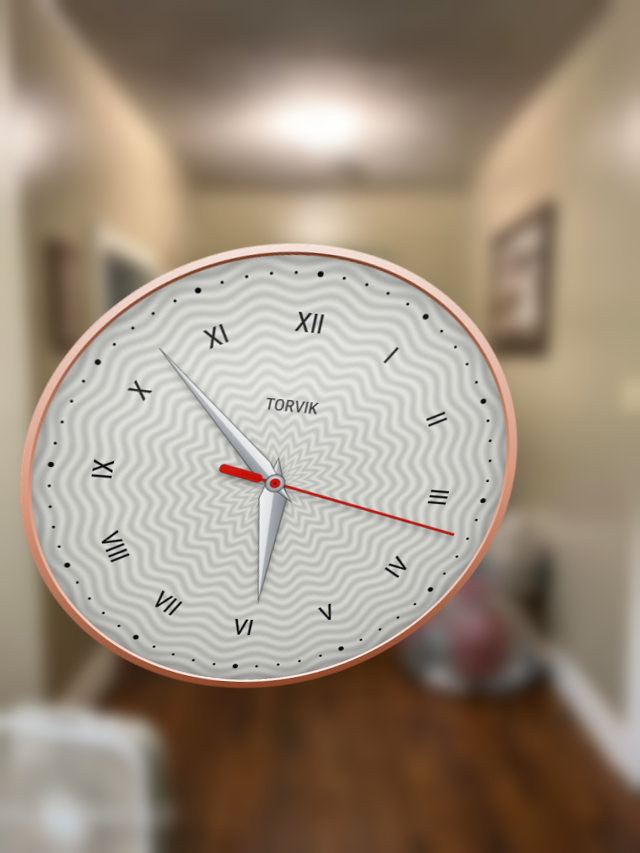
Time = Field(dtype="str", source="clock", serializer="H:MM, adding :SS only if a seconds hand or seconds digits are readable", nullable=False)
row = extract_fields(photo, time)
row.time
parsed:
5:52:17
